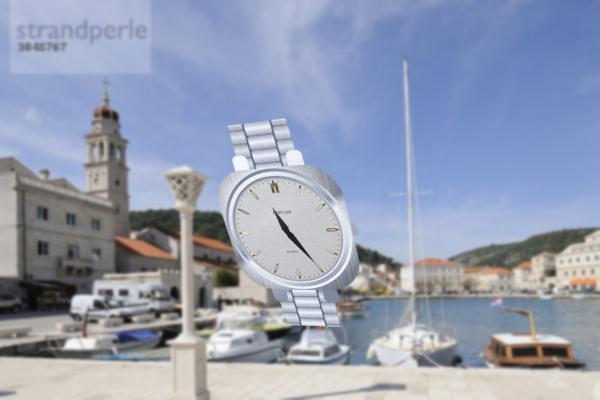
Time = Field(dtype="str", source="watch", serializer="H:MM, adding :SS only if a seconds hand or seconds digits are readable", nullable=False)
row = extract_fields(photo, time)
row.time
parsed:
11:25
